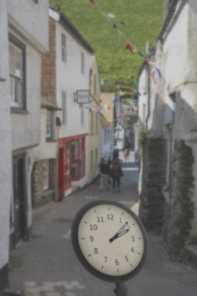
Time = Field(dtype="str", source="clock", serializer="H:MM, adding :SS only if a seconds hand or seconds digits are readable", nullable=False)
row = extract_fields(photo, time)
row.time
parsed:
2:08
